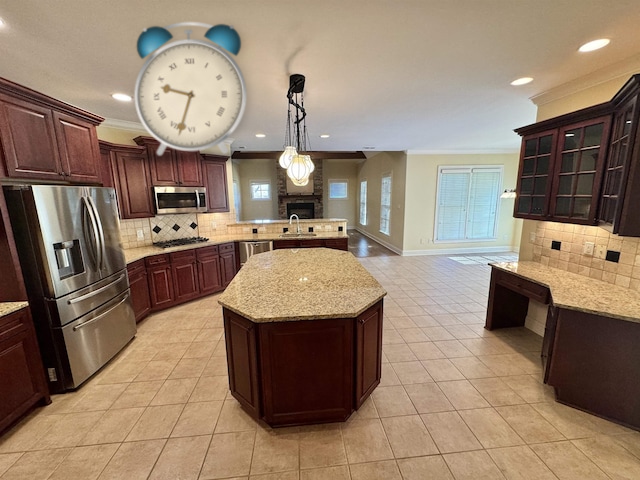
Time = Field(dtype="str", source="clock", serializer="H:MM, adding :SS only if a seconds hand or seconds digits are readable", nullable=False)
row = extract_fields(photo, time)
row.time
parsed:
9:33
